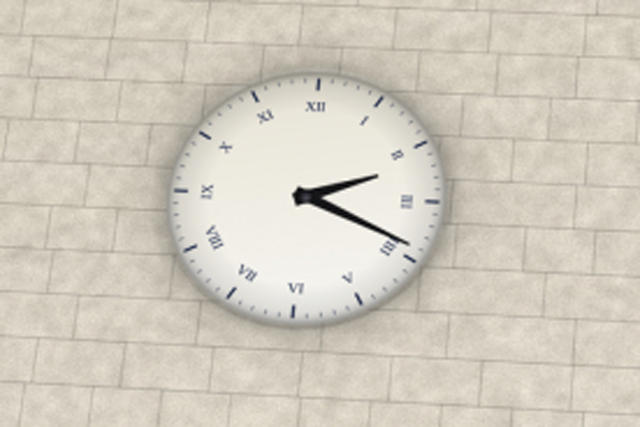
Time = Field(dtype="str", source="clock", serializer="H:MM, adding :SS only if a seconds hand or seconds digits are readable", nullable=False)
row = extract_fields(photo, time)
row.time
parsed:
2:19
